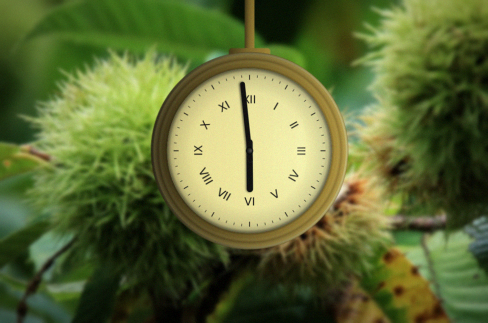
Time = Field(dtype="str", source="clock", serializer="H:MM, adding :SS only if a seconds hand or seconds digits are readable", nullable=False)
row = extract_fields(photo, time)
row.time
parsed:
5:59
